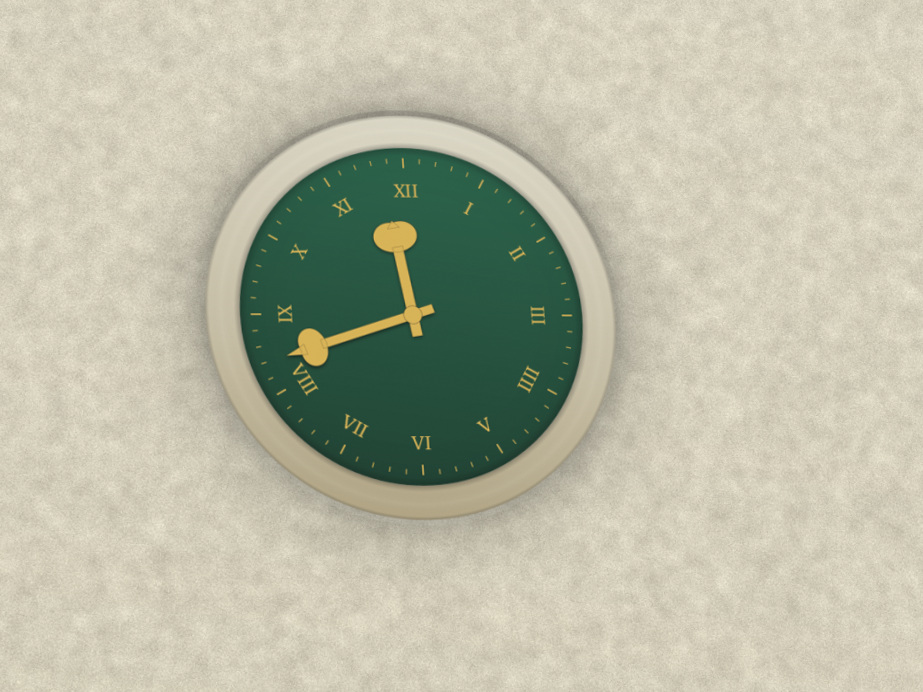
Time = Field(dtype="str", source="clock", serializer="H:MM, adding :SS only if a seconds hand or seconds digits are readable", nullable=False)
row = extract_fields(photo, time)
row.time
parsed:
11:42
